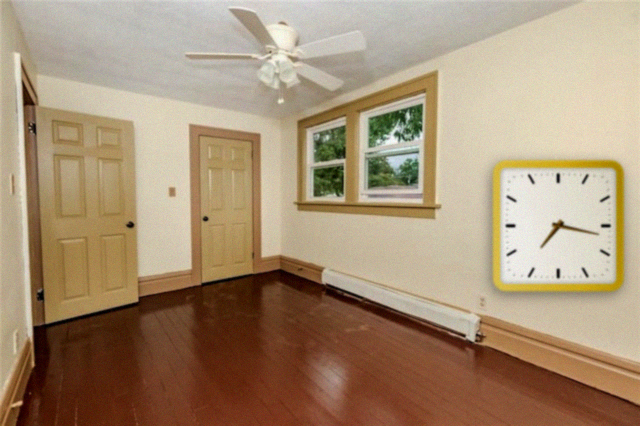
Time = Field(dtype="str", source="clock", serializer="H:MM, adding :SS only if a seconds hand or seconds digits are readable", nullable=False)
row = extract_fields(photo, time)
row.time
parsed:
7:17
